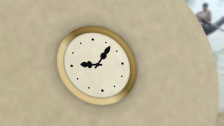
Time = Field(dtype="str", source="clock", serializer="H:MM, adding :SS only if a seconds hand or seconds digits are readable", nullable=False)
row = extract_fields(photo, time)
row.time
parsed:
9:07
